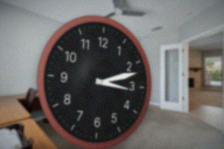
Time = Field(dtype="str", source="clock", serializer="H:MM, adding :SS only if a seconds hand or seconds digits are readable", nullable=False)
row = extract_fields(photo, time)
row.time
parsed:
3:12
